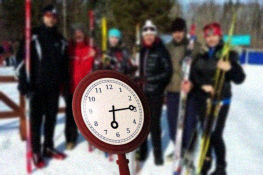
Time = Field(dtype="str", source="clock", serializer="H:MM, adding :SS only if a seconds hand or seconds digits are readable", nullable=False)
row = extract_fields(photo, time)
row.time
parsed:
6:14
